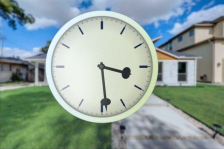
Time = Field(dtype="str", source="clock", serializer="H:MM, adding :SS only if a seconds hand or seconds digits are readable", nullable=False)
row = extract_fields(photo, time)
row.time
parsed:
3:29
